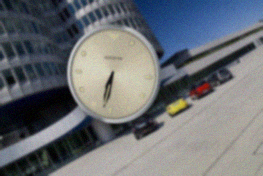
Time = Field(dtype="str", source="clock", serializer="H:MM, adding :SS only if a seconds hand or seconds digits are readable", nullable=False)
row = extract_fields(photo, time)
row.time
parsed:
6:32
